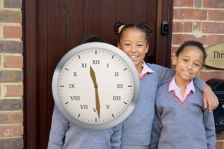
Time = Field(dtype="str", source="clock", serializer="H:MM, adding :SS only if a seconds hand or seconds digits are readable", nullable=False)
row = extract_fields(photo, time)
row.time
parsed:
11:29
